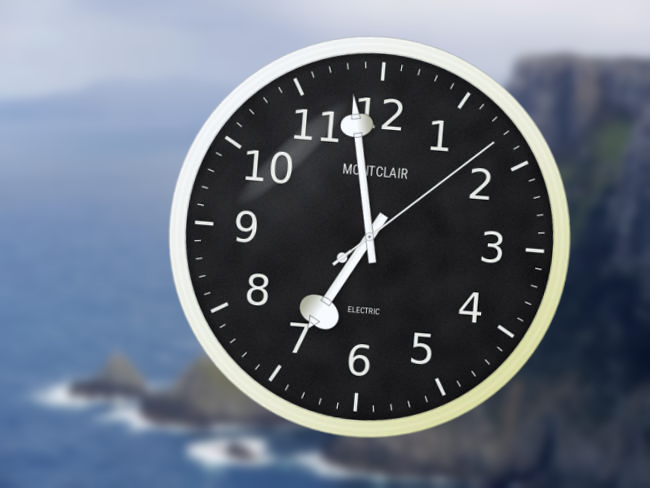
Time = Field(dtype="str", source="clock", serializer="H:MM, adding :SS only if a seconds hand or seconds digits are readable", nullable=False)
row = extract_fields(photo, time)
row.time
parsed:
6:58:08
